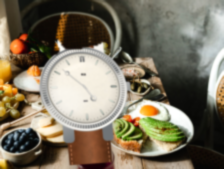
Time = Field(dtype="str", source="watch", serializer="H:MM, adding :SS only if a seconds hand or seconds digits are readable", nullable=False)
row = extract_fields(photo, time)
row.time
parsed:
4:52
